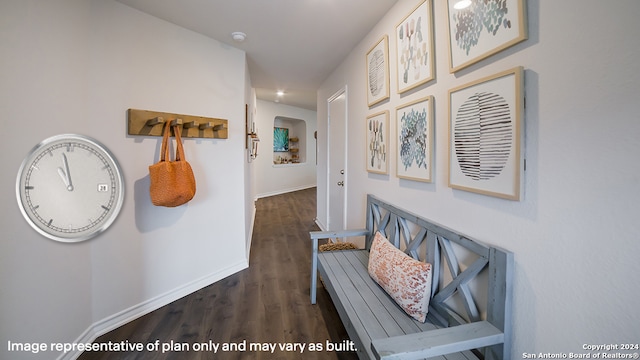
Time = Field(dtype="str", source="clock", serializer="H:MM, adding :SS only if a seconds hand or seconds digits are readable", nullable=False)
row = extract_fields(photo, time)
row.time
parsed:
10:58
